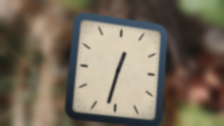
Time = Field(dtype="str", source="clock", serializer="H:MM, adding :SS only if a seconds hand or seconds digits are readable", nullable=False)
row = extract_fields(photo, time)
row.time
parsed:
12:32
